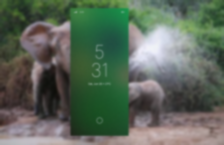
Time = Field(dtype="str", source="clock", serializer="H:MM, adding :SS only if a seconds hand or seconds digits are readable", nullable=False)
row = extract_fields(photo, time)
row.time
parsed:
5:31
